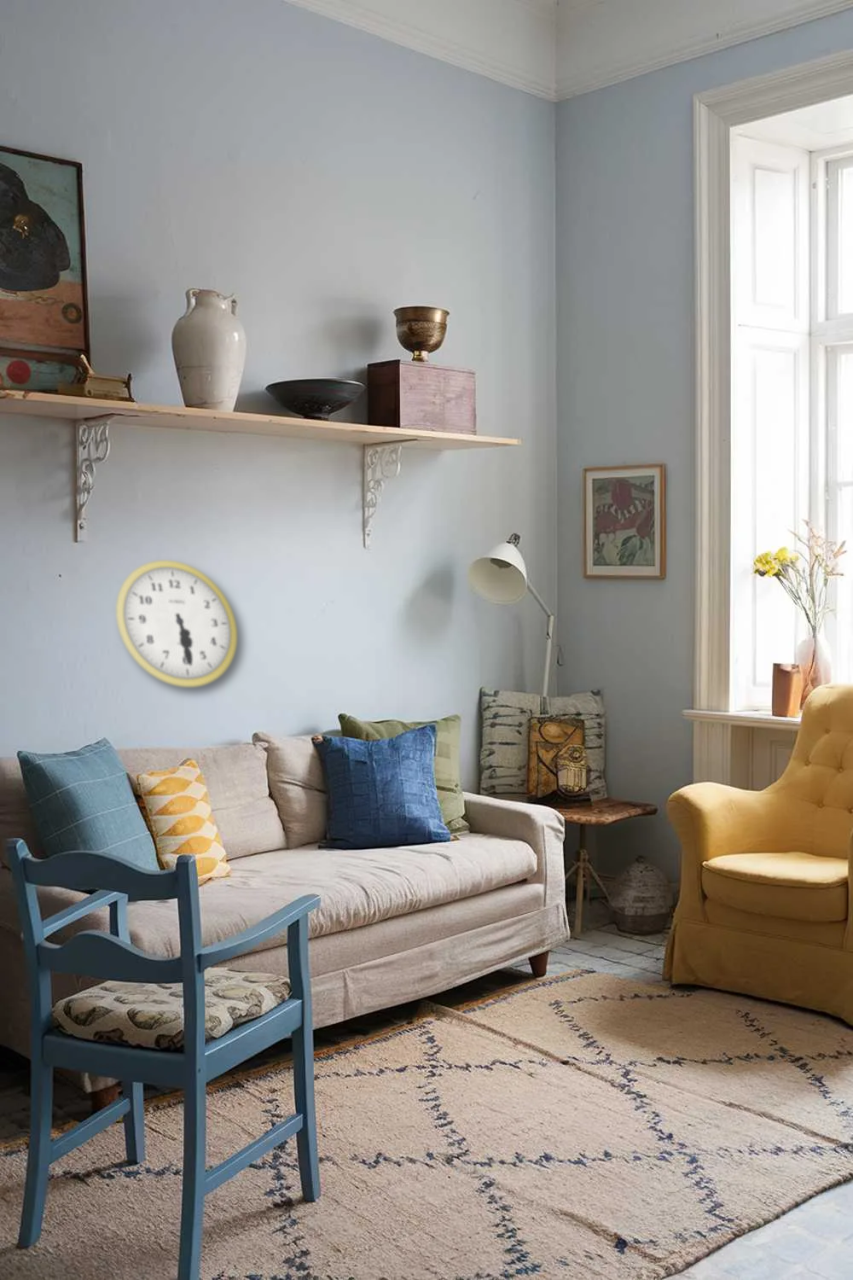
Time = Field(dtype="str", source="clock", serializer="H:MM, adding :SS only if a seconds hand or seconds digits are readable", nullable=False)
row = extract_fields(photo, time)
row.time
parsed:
5:29
